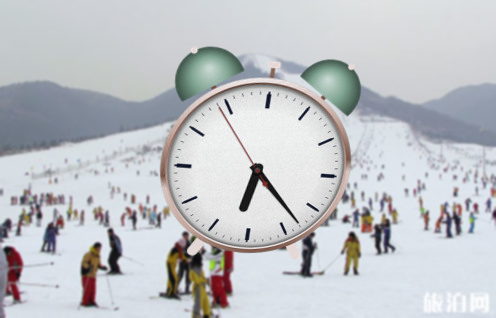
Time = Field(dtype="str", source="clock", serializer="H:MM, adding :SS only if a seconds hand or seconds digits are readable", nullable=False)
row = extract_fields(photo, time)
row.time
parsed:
6:22:54
